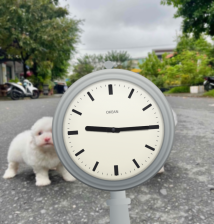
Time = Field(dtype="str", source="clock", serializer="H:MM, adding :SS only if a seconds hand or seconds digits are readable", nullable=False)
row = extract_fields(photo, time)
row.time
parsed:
9:15
